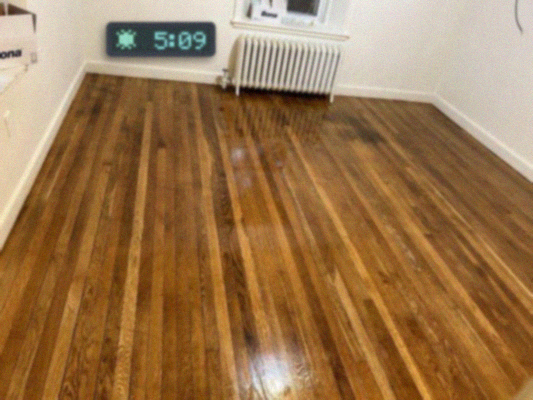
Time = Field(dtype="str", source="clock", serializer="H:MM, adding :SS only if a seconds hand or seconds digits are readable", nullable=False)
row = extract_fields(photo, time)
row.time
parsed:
5:09
